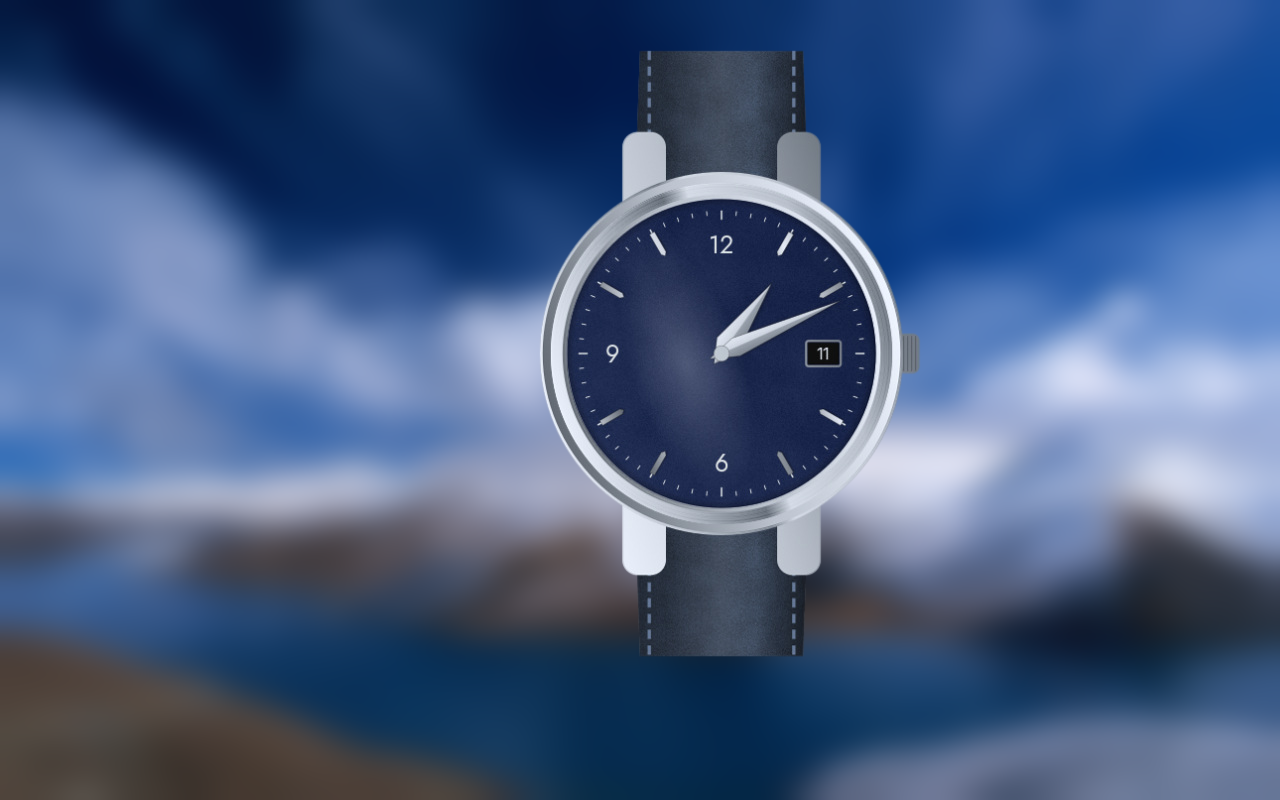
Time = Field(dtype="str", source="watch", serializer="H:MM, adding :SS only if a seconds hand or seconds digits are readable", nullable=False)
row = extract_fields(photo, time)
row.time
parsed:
1:11
